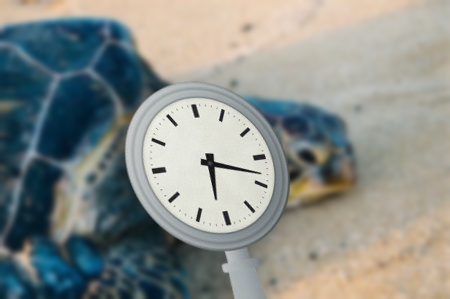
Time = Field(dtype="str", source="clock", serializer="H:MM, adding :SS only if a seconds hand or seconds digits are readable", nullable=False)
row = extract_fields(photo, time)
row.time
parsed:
6:18
